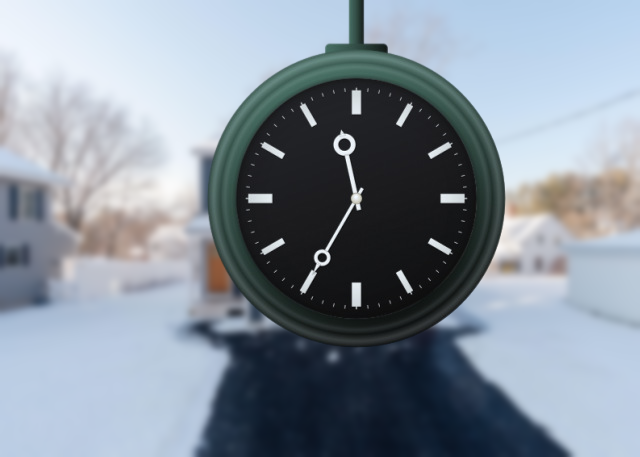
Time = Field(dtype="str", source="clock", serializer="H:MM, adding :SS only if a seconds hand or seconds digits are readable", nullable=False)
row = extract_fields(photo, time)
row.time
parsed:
11:35
